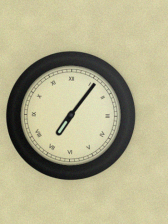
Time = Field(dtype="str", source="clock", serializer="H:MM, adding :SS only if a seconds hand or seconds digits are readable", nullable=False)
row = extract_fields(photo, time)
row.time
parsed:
7:06
